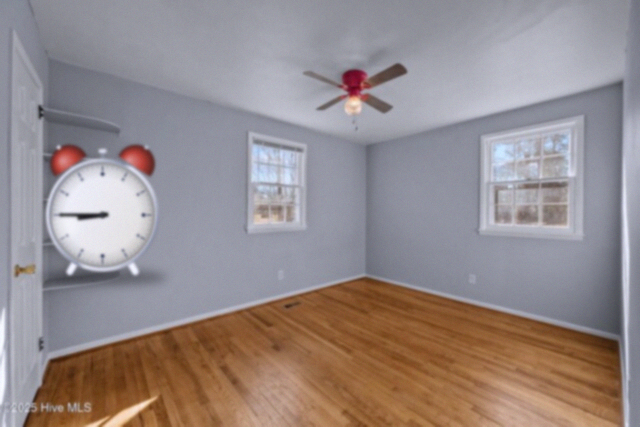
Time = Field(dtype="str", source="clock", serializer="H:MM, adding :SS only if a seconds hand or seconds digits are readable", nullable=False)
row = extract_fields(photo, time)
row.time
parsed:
8:45
